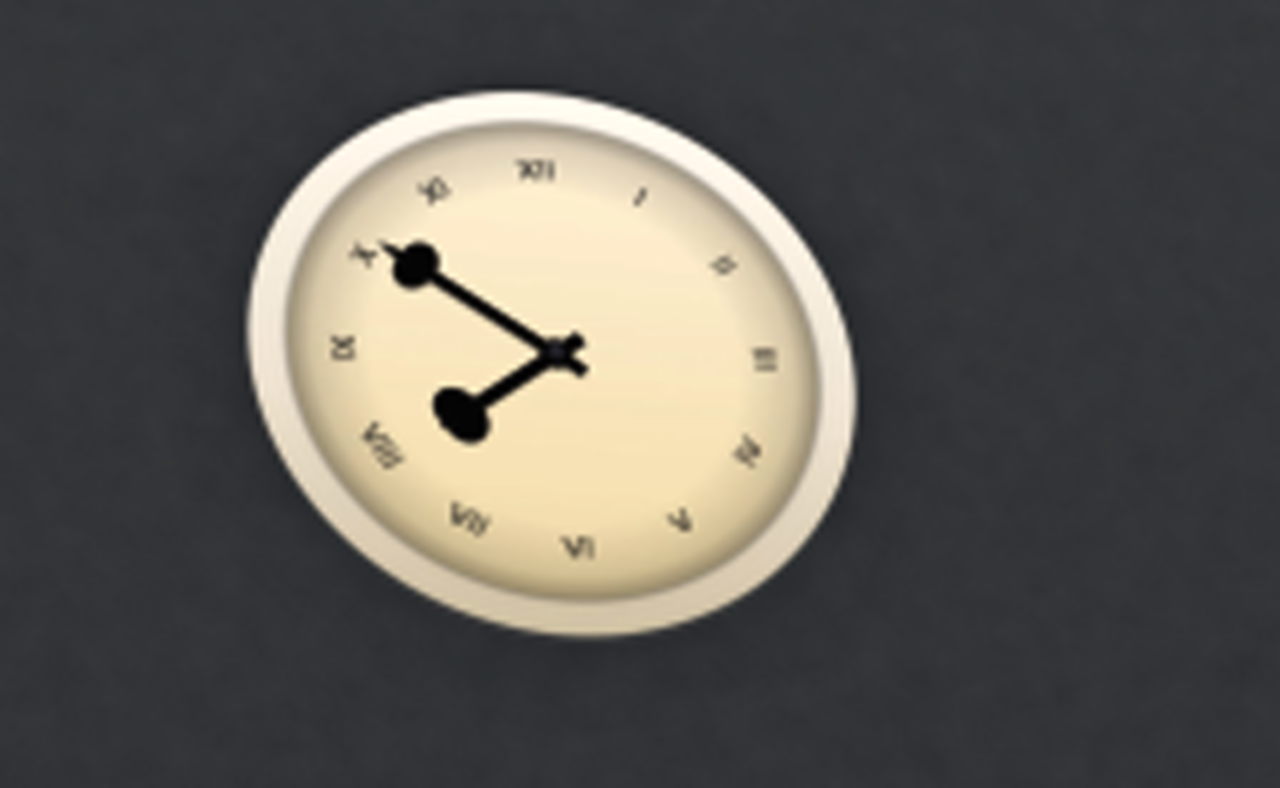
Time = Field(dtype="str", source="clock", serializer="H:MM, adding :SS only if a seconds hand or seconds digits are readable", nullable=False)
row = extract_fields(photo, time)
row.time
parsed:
7:51
